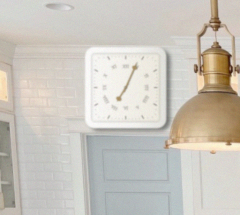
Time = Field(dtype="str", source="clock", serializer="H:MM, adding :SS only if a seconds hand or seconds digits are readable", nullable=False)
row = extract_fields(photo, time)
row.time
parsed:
7:04
